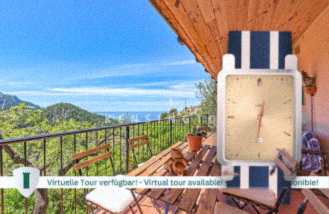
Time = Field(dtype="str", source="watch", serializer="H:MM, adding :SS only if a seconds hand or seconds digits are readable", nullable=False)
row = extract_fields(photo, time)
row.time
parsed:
12:31
